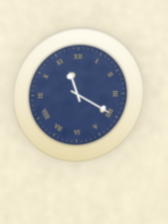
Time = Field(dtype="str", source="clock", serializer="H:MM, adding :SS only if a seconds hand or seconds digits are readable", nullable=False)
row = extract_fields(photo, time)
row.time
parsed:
11:20
